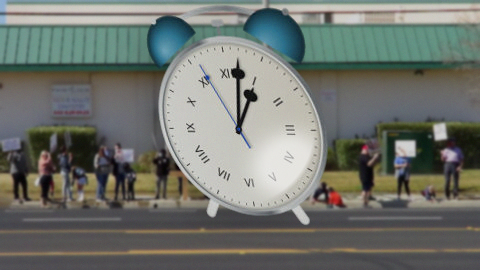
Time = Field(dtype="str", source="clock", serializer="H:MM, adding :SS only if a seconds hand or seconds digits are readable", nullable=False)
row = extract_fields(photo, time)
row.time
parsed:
1:01:56
